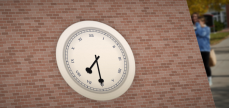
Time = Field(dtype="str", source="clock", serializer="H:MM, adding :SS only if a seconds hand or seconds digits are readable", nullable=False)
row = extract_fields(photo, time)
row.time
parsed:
7:30
